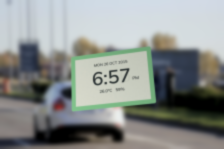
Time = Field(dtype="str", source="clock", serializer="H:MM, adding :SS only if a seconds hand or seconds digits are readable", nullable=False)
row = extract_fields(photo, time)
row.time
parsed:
6:57
